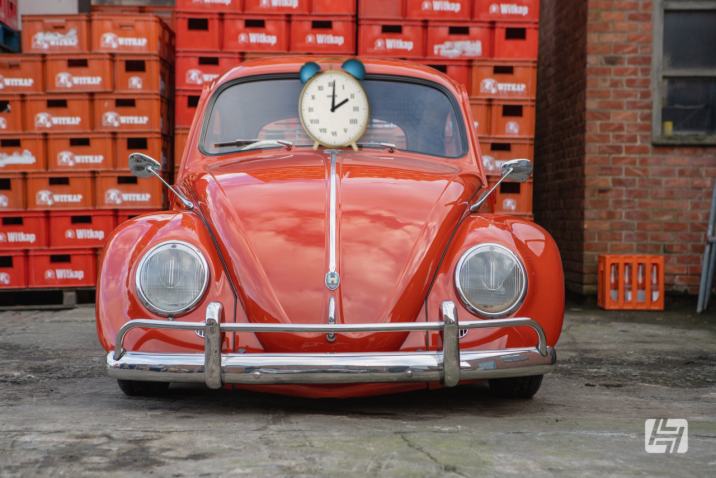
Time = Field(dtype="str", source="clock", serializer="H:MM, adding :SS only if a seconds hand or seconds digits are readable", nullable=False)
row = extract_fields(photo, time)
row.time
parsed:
2:01
